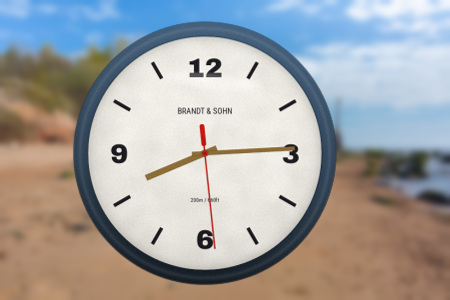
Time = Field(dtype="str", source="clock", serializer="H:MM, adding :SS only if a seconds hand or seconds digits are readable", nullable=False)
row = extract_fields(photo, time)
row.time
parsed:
8:14:29
